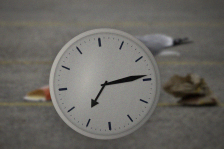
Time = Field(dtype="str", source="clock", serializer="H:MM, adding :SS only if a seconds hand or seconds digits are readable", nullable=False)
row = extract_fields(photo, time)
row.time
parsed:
7:14
